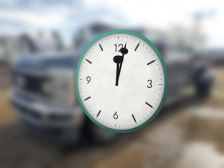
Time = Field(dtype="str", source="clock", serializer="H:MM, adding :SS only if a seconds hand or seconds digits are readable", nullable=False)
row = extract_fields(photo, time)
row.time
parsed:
12:02
